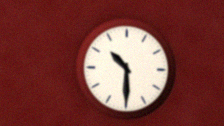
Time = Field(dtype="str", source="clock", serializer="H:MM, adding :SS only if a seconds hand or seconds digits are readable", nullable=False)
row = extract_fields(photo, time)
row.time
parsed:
10:30
